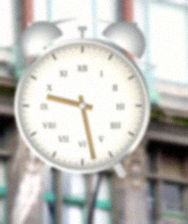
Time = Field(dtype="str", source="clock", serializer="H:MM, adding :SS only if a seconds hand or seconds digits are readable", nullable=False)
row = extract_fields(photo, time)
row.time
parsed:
9:28
